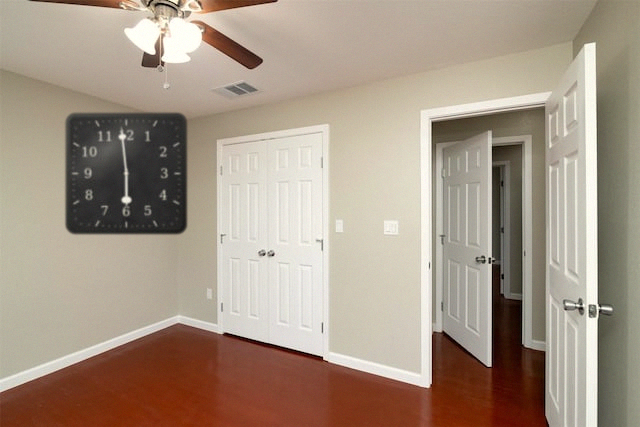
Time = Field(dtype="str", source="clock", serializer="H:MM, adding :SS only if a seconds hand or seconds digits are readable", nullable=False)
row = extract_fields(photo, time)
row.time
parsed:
5:59
